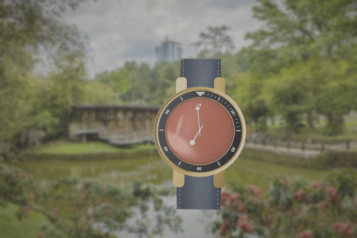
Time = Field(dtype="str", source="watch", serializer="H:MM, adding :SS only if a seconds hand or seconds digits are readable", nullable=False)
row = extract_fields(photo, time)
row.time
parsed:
6:59
